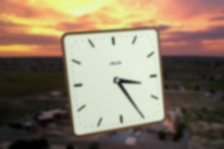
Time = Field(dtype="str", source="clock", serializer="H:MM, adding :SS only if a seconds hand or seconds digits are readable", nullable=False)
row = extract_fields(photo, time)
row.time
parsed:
3:25
